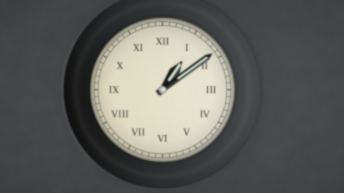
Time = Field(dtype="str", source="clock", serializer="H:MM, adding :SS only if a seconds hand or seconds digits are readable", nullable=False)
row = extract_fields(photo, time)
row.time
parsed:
1:09
